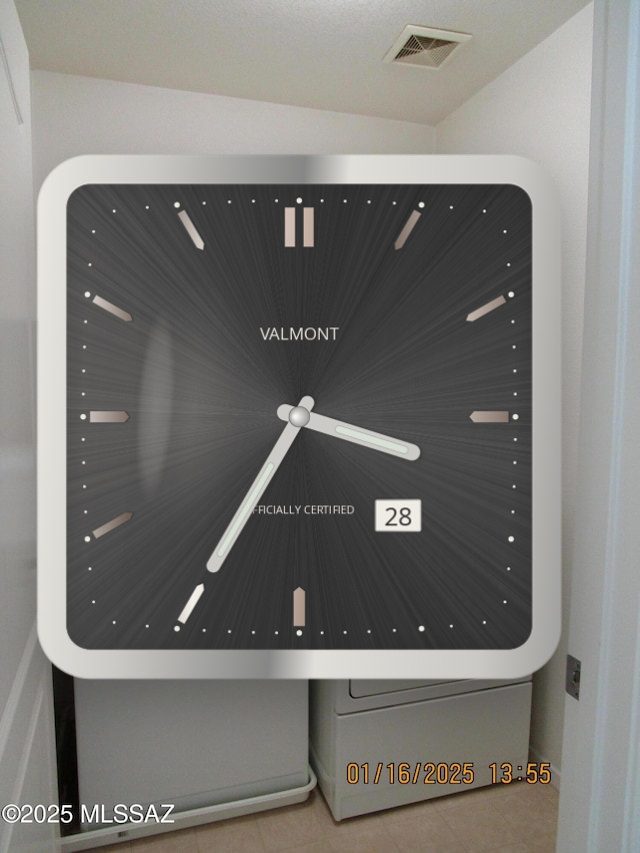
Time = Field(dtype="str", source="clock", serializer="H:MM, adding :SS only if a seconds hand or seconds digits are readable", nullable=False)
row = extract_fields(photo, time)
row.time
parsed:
3:35
